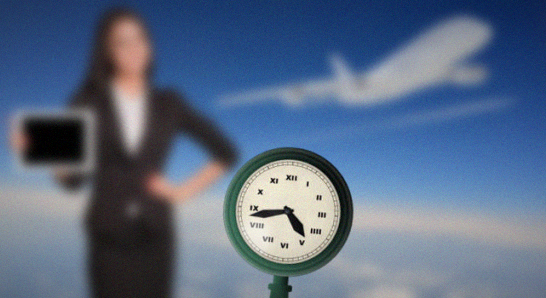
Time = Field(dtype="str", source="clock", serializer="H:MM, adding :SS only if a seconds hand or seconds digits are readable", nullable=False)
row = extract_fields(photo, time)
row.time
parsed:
4:43
